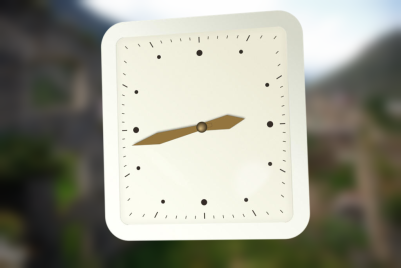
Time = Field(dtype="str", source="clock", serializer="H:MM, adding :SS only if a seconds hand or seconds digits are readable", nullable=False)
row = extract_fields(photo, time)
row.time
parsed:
2:43
